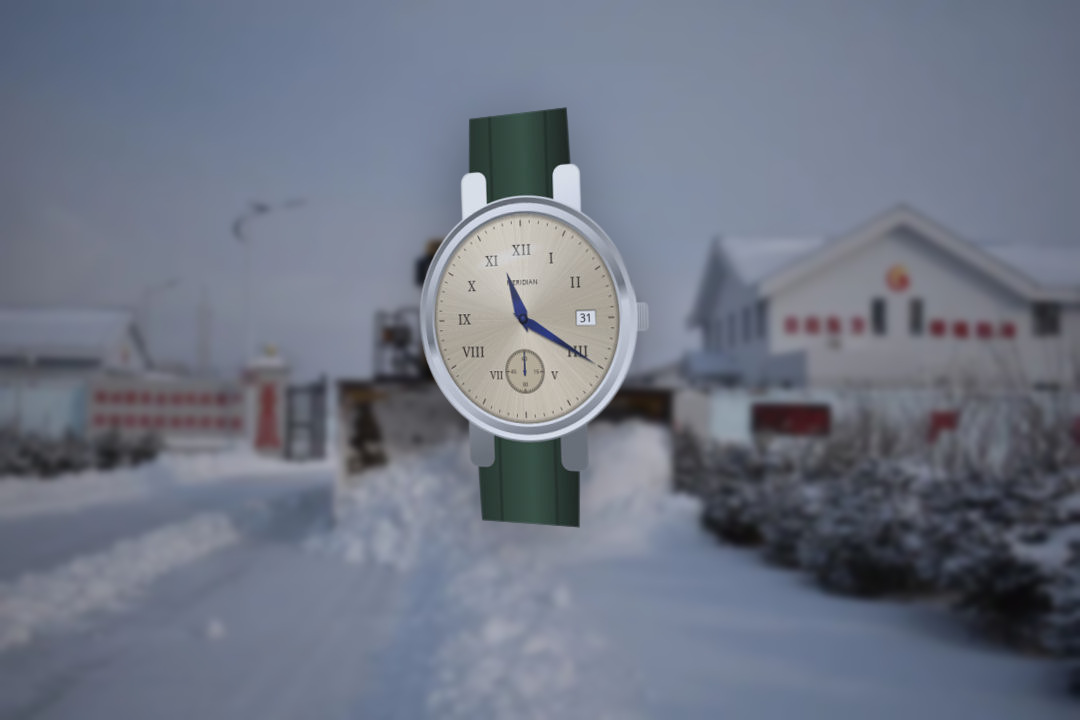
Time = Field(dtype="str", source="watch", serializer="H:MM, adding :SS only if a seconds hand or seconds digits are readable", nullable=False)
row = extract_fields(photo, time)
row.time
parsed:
11:20
